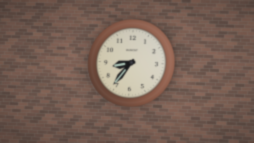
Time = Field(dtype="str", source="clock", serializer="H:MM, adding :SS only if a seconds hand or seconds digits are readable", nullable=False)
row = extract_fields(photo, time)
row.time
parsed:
8:36
